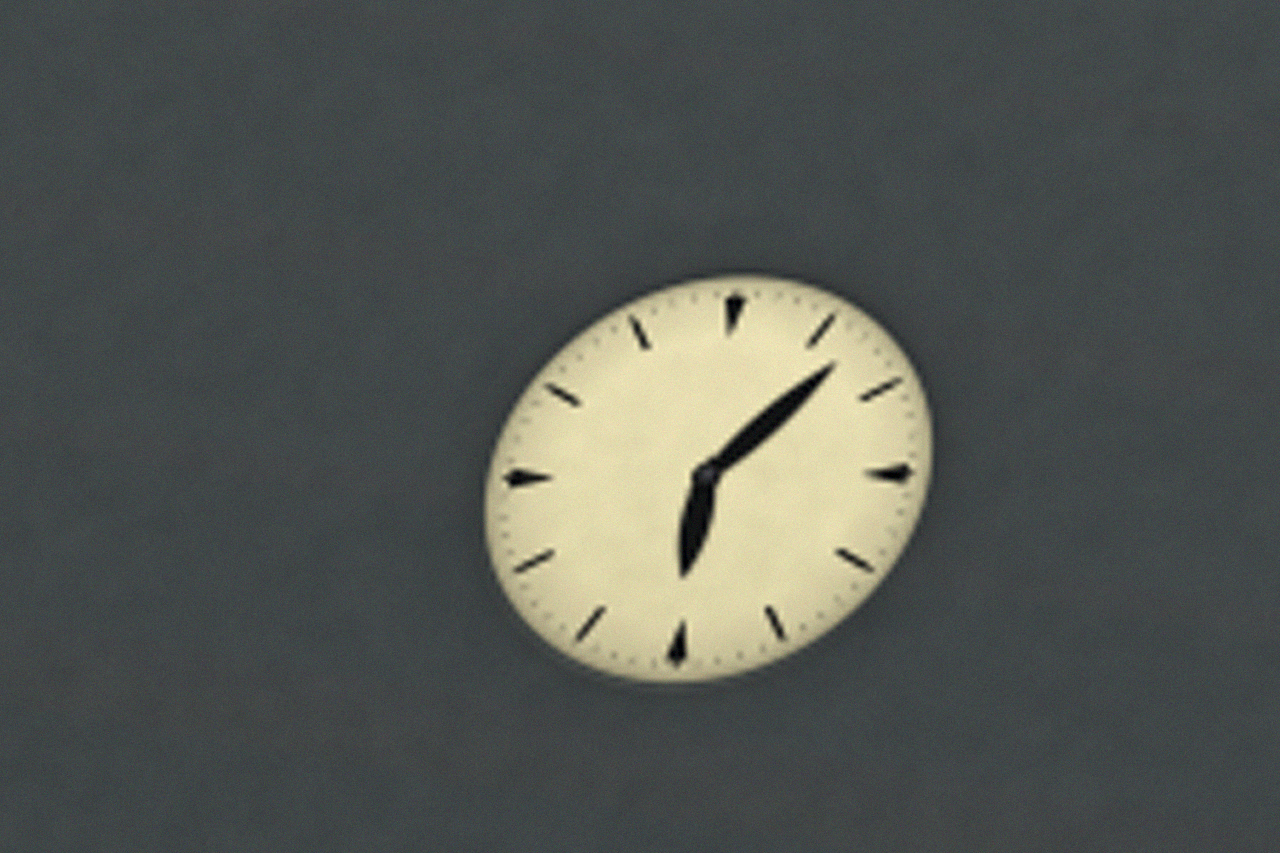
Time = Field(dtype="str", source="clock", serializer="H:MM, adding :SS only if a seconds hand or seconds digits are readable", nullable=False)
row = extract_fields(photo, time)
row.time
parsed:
6:07
